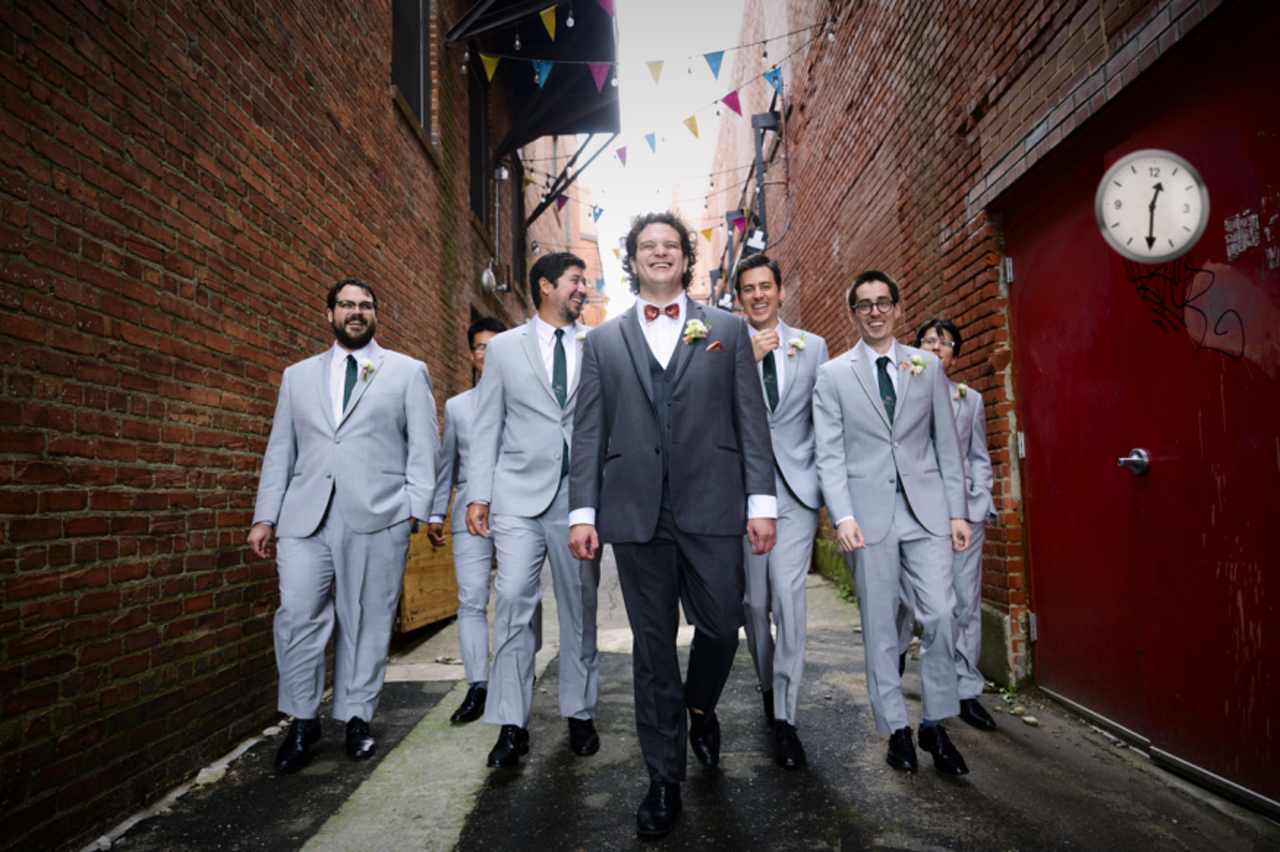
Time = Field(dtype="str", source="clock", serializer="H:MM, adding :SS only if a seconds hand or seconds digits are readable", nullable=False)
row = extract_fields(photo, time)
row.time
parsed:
12:30
